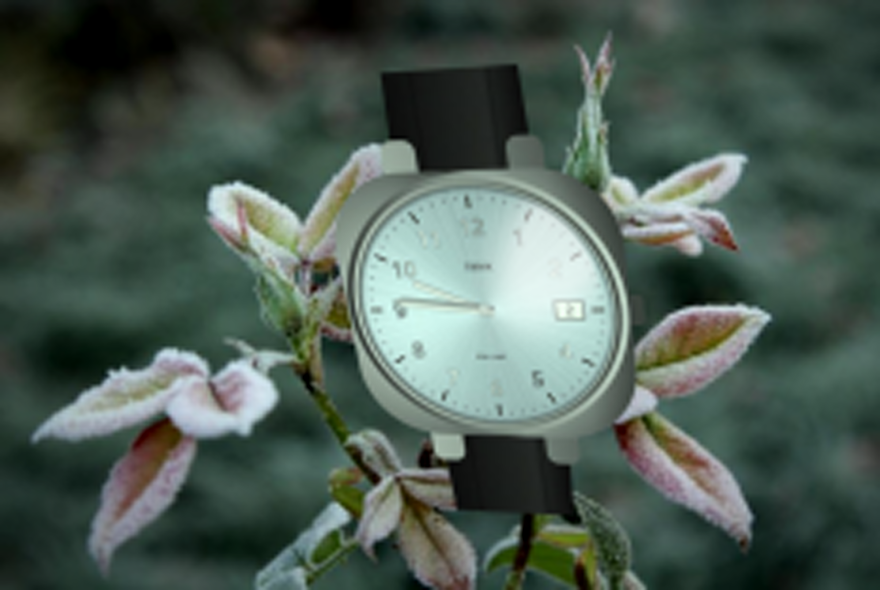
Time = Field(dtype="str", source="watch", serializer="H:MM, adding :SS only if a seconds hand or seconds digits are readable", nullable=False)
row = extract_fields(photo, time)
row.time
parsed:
9:46
